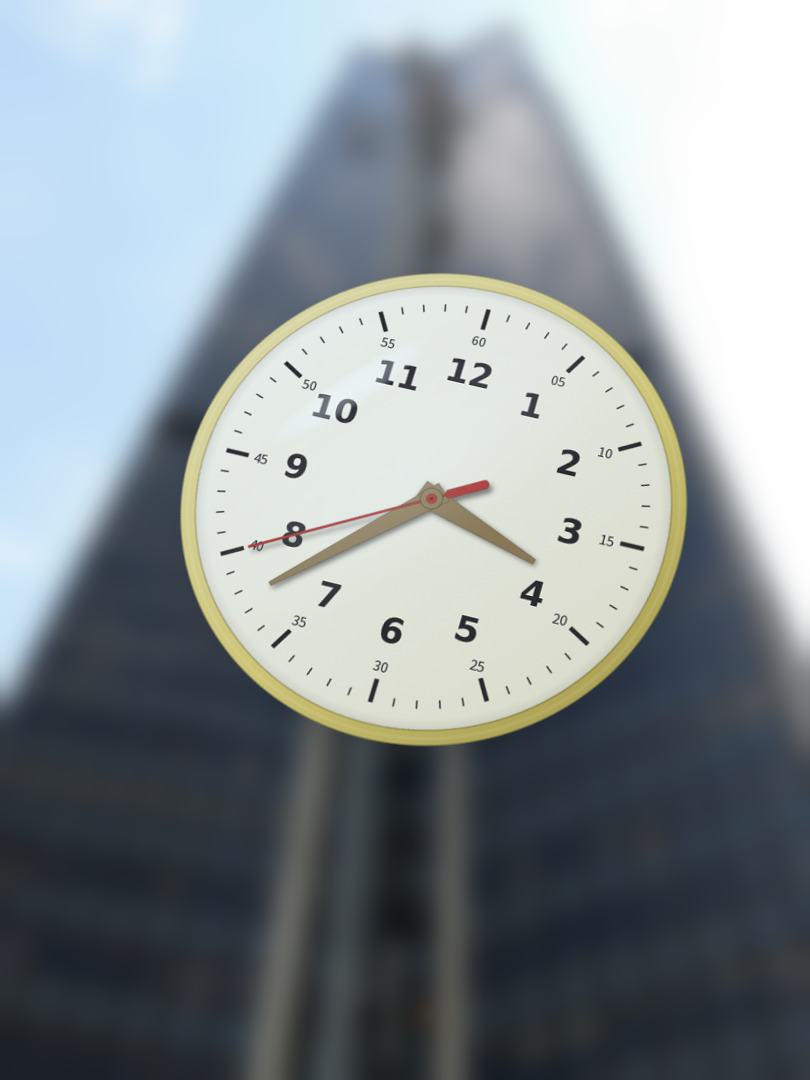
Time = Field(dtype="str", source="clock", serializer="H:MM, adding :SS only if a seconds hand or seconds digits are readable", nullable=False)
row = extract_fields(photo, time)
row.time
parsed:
3:37:40
